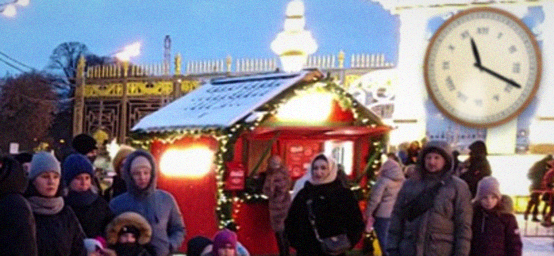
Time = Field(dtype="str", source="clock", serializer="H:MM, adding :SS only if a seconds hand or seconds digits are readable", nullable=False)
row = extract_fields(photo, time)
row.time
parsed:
11:19
